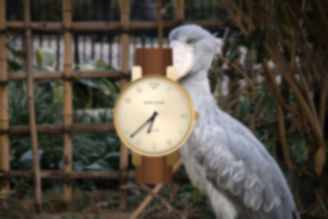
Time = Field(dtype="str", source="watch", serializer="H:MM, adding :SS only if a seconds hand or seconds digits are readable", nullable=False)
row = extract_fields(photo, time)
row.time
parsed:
6:38
